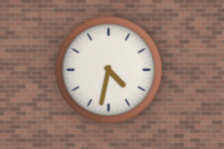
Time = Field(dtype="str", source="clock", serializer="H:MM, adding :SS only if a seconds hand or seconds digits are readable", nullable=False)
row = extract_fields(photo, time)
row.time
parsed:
4:32
